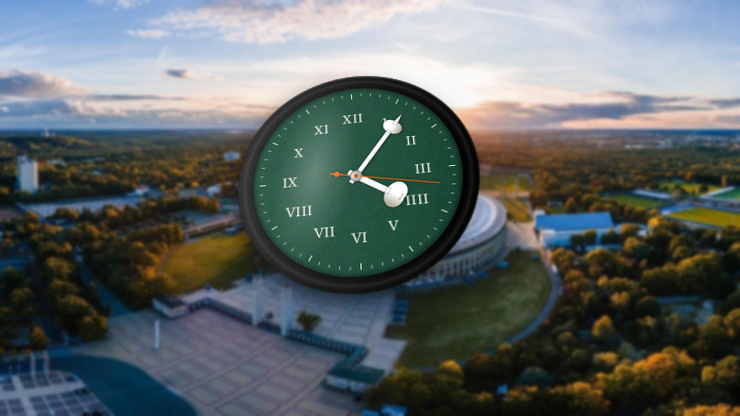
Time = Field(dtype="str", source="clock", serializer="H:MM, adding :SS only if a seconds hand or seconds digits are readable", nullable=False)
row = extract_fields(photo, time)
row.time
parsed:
4:06:17
